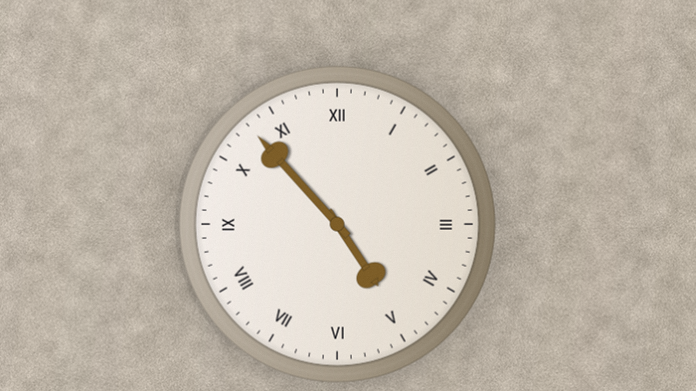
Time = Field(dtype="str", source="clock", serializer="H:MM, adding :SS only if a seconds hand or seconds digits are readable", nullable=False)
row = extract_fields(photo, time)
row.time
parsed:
4:53
